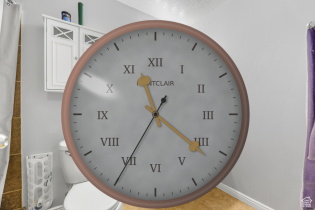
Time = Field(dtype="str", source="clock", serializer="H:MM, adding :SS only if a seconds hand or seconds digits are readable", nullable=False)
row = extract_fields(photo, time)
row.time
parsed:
11:21:35
